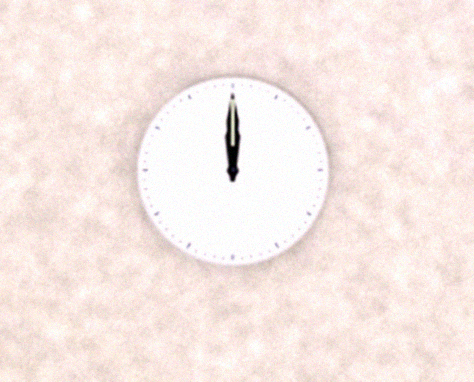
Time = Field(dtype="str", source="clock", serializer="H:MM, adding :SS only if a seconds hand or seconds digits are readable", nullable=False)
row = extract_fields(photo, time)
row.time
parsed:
12:00
